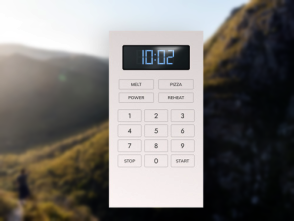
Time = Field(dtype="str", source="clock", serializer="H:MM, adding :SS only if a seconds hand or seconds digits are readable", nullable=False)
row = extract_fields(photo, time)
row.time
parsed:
10:02
